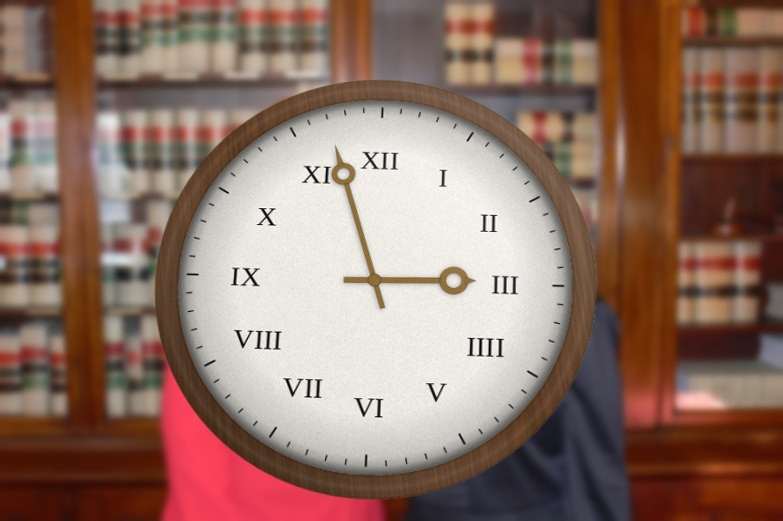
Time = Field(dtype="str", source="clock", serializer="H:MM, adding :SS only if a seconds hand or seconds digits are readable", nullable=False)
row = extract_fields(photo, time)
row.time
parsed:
2:57
